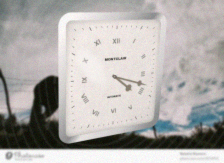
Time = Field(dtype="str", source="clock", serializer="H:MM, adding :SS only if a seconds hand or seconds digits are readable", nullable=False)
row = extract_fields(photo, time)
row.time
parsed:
4:18
